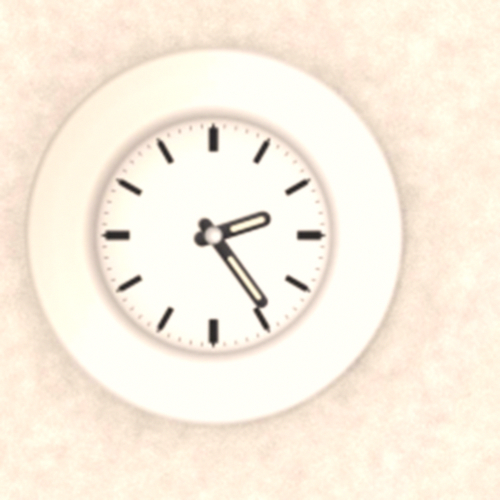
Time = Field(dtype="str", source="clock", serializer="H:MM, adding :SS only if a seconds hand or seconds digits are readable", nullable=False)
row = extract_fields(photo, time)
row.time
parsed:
2:24
